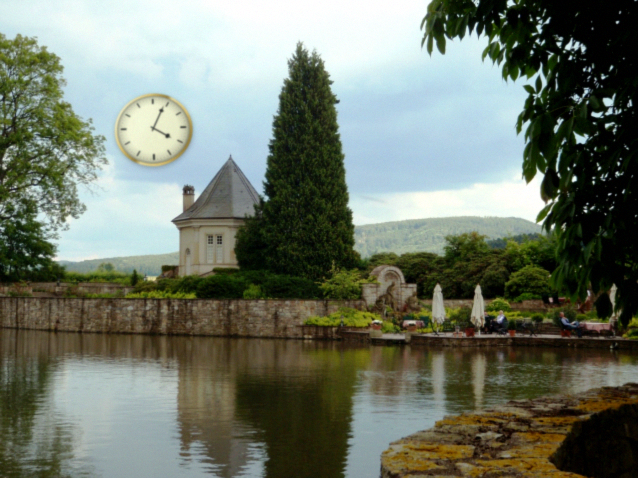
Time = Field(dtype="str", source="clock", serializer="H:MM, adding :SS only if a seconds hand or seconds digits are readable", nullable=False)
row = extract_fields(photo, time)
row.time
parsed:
4:04
